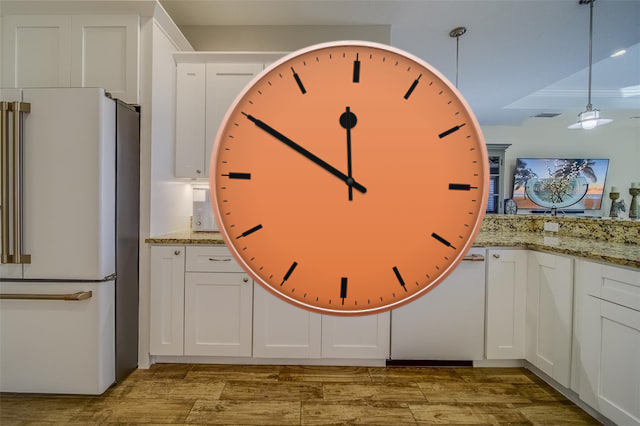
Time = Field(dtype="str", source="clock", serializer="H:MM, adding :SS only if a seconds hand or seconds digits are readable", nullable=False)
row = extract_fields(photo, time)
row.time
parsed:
11:50
